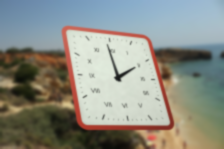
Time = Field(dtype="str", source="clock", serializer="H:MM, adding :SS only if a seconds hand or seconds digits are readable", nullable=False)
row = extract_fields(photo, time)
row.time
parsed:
1:59
